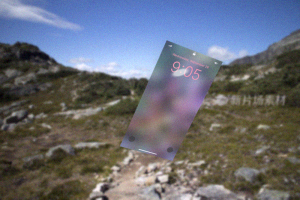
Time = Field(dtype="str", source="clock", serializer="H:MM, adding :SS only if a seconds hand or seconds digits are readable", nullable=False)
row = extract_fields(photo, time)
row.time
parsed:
9:05
